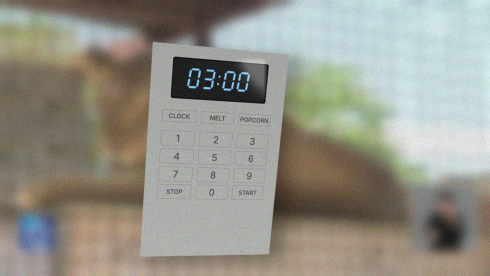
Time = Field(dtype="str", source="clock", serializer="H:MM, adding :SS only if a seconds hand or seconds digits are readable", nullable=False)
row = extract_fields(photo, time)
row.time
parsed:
3:00
